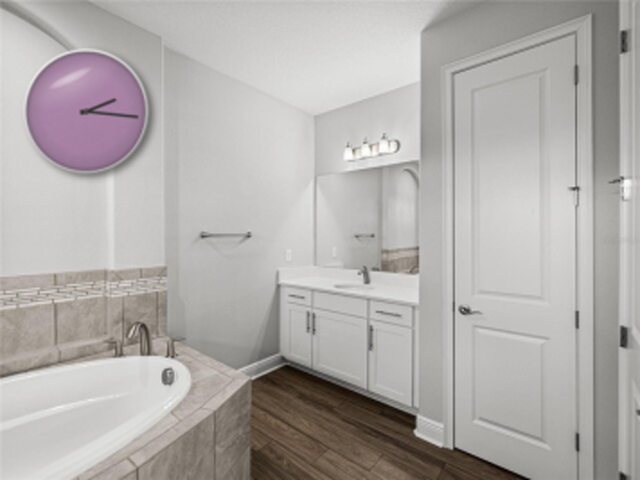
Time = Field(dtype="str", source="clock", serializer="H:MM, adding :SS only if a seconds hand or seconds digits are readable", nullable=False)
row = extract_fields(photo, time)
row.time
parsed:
2:16
